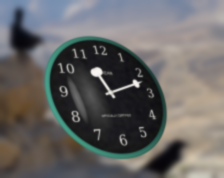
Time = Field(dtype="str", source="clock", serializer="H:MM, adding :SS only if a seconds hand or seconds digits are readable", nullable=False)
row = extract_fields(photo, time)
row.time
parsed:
11:12
